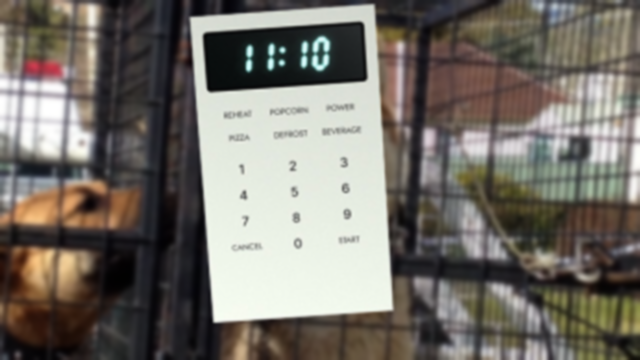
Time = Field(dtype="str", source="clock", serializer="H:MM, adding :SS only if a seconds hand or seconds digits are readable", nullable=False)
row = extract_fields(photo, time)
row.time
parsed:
11:10
